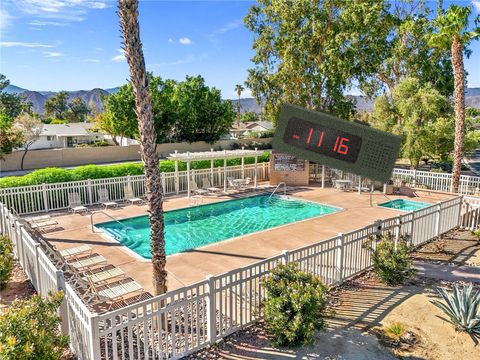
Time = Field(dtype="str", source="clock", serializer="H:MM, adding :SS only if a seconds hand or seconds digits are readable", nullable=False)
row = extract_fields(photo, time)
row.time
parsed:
11:16
